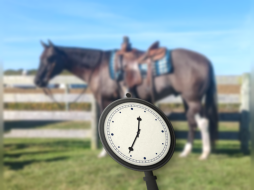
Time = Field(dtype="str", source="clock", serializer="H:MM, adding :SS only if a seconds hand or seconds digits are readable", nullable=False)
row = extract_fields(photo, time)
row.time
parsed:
12:36
